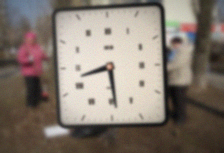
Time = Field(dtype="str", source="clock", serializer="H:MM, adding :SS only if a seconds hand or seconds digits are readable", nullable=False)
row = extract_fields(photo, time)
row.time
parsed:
8:29
